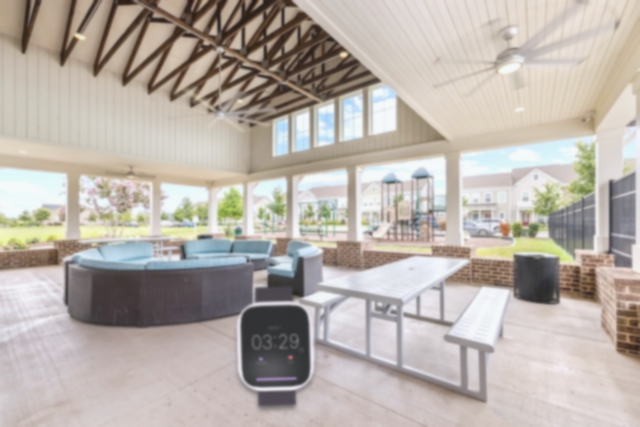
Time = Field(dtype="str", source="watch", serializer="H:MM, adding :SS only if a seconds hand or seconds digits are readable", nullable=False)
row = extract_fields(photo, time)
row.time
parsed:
3:29
